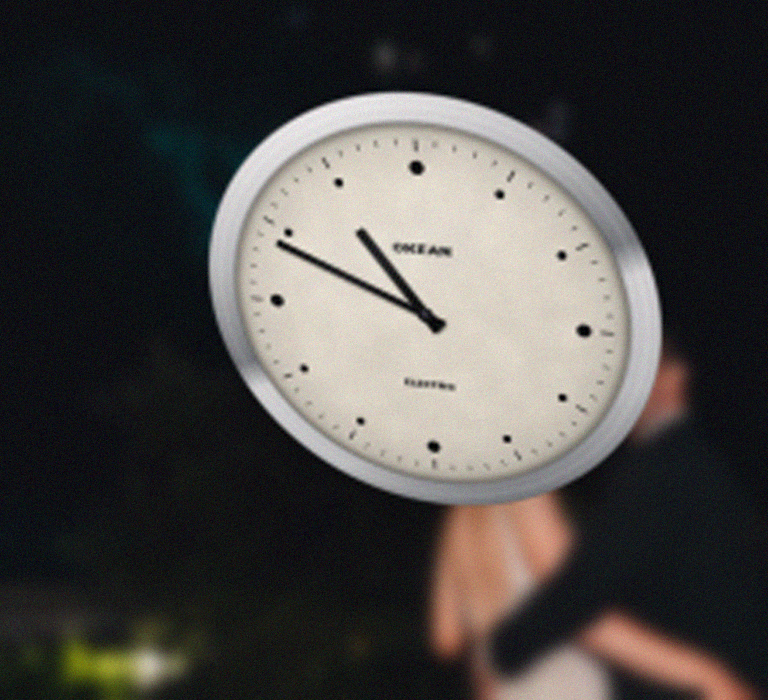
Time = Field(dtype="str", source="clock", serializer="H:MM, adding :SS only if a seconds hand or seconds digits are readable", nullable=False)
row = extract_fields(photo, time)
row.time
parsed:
10:49
